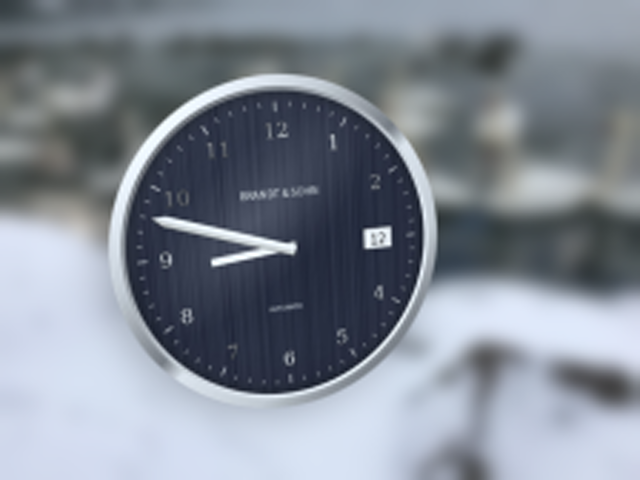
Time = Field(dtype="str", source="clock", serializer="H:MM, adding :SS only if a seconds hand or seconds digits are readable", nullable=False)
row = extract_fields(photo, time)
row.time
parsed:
8:48
